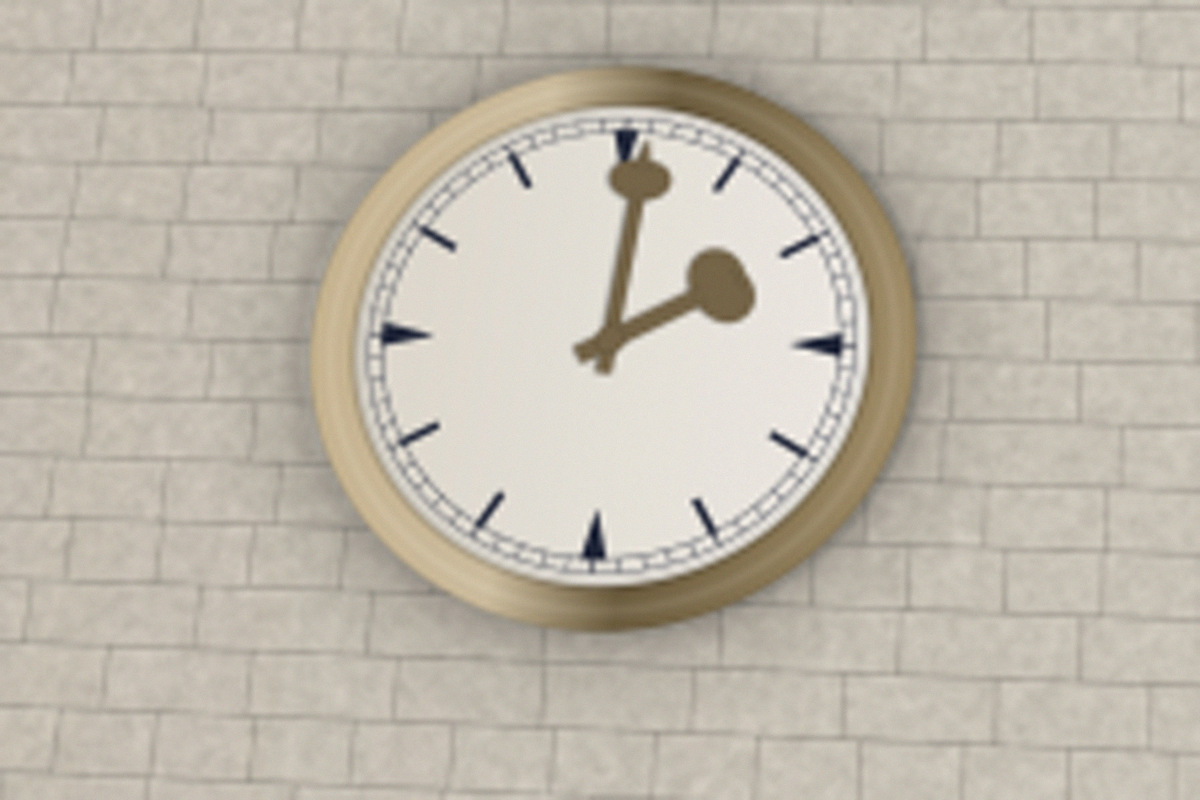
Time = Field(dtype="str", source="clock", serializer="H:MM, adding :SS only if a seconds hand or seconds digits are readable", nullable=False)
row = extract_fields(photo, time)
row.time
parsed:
2:01
